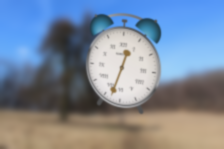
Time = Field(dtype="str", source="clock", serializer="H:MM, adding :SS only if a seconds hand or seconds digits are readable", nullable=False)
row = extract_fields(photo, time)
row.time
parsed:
12:33
